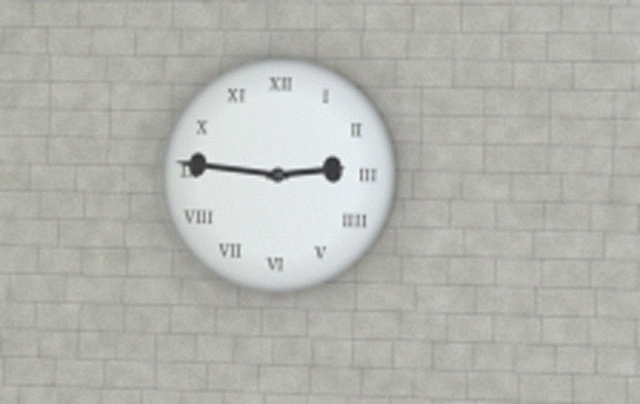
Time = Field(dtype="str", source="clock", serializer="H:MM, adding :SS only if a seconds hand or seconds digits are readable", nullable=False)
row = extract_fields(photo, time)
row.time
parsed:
2:46
